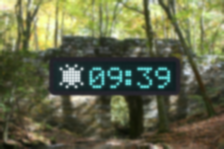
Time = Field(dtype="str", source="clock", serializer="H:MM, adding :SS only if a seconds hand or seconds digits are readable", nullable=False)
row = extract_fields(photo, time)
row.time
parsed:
9:39
